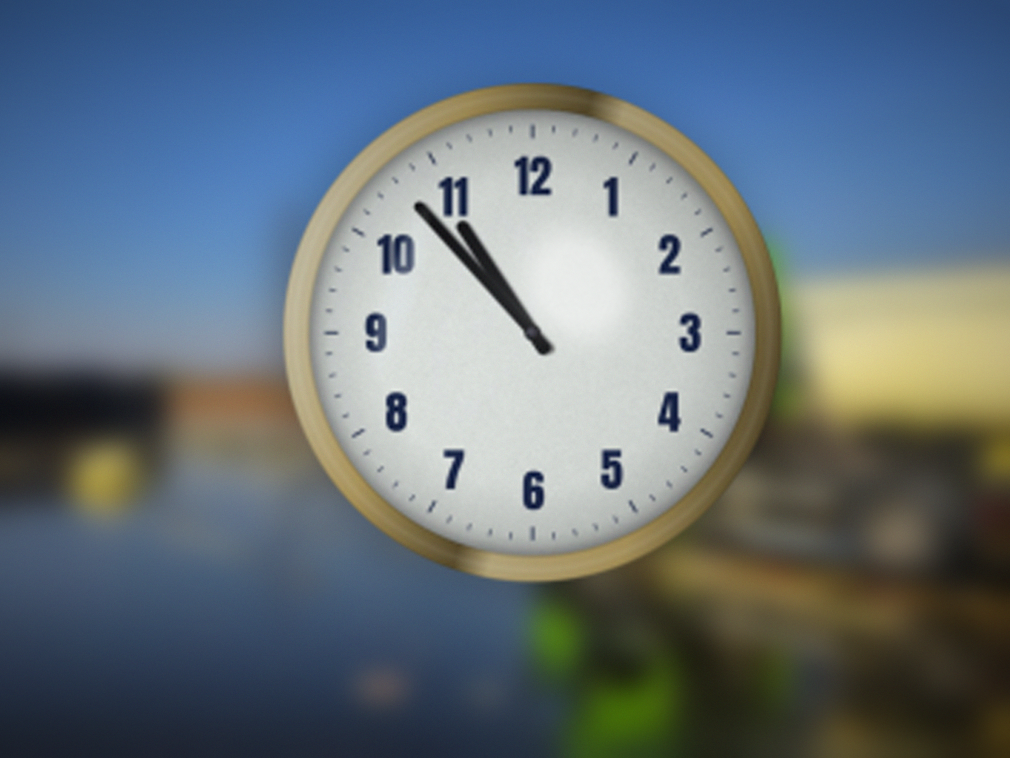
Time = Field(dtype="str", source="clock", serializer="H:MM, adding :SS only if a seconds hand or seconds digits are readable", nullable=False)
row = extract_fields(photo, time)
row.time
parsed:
10:53
